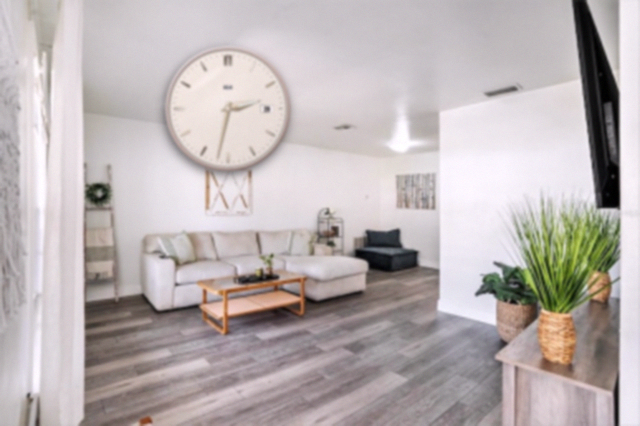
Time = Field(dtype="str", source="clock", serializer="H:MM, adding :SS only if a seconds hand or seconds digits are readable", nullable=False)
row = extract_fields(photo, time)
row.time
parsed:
2:32
